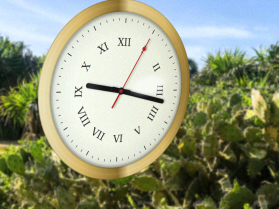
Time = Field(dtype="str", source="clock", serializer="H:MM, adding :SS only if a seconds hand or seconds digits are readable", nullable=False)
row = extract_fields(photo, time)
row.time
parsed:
9:17:05
